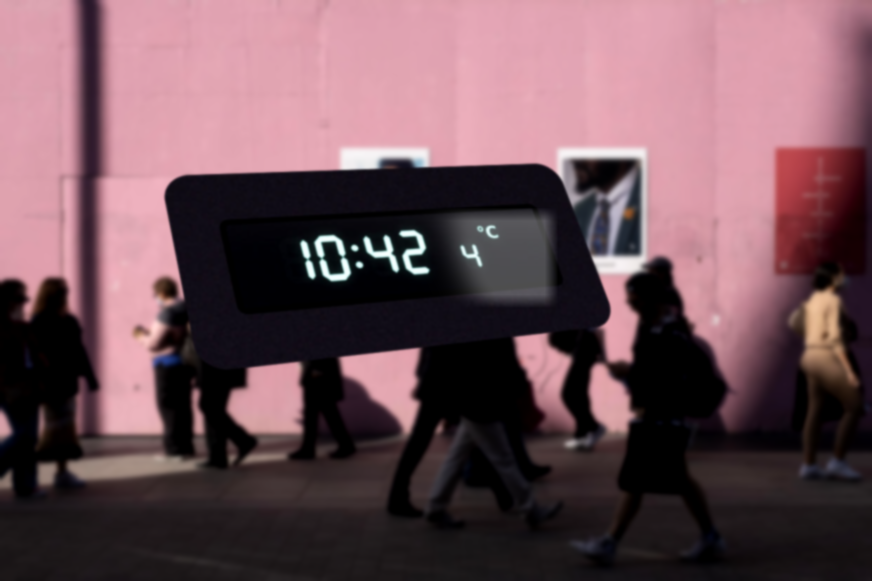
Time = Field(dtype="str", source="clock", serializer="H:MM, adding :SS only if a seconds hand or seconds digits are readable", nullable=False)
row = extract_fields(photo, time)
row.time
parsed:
10:42
